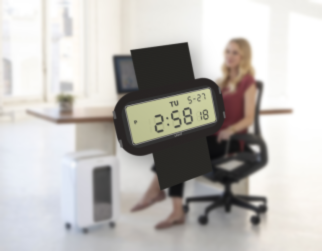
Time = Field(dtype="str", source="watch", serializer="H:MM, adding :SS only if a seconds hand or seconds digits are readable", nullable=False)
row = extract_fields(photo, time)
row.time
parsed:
2:58:18
